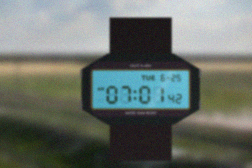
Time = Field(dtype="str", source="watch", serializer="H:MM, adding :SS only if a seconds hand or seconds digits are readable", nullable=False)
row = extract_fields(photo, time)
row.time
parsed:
7:01
